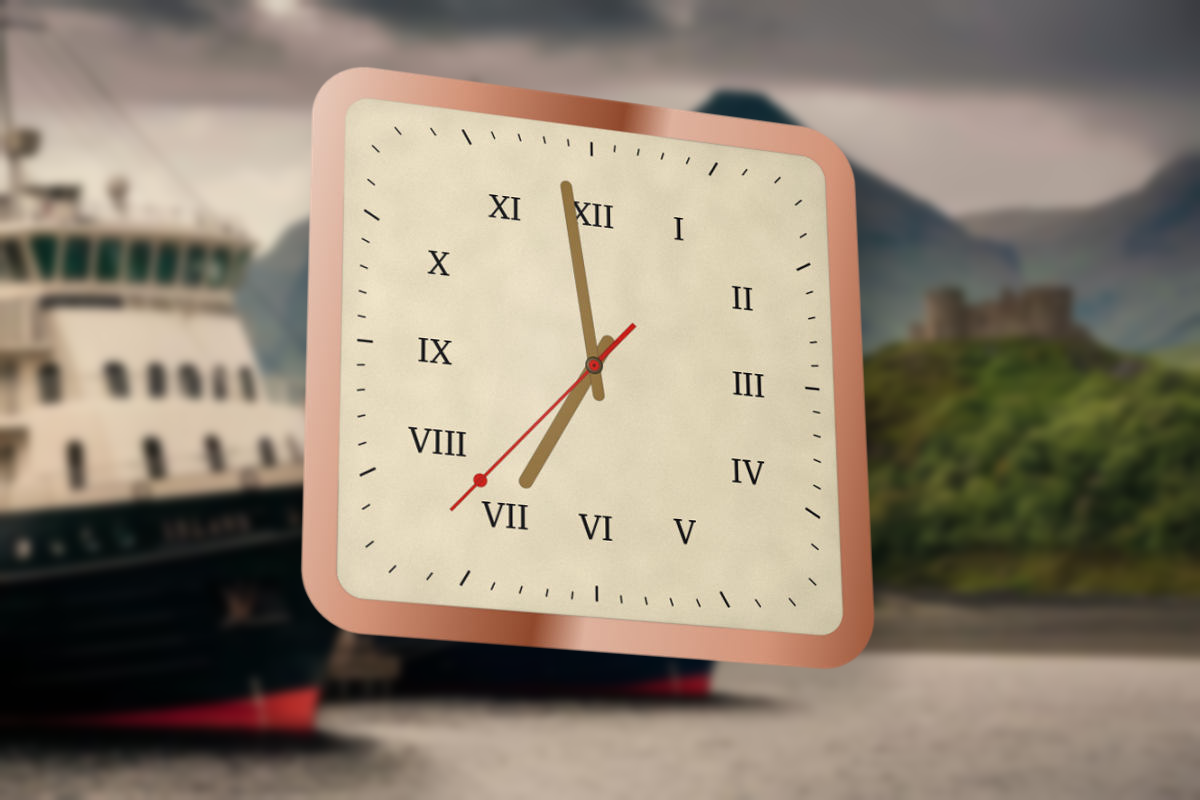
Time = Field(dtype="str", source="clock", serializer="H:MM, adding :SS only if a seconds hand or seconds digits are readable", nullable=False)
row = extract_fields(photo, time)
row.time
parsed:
6:58:37
